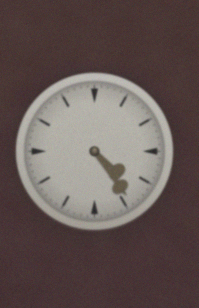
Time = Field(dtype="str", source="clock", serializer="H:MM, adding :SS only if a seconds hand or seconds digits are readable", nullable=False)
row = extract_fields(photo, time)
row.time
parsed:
4:24
